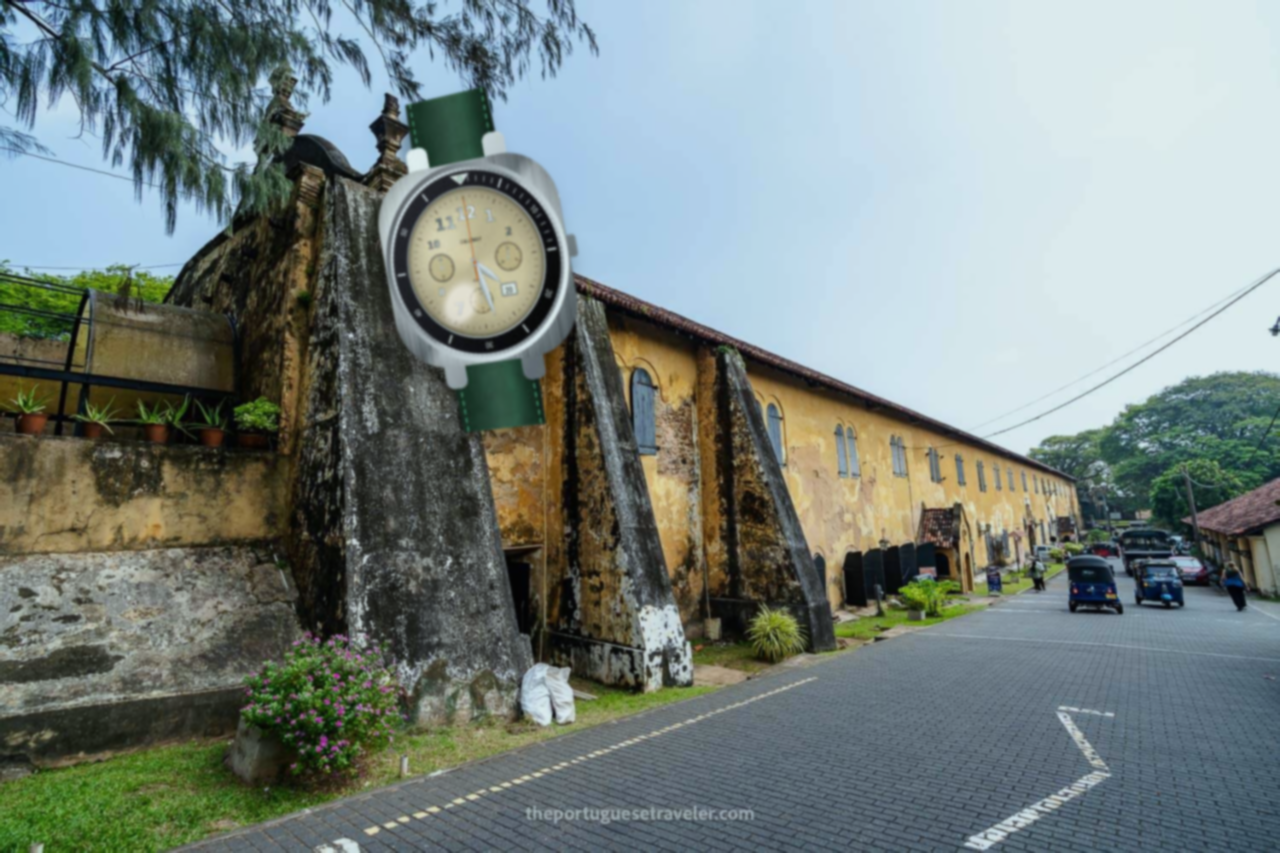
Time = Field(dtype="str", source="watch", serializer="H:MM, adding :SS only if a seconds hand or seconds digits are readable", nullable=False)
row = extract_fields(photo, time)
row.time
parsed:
4:28
